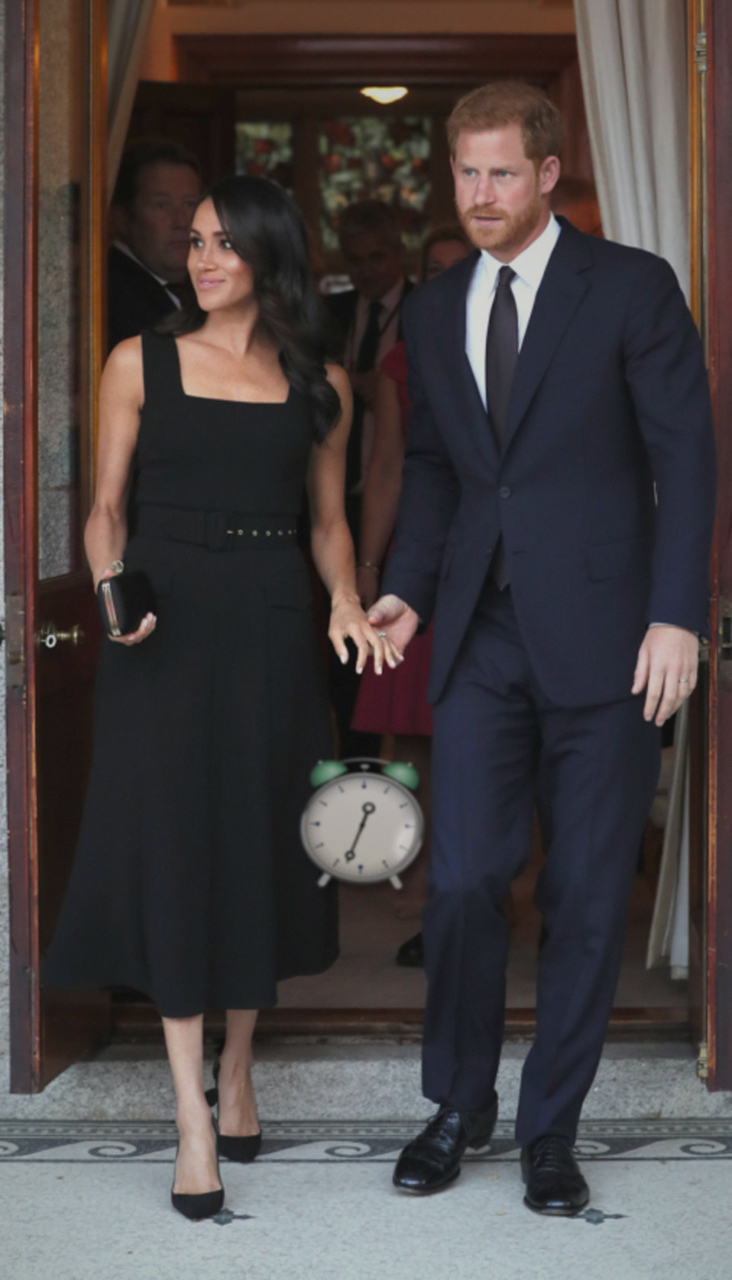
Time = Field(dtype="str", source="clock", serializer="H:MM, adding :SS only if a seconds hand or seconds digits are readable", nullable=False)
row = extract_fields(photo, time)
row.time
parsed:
12:33
